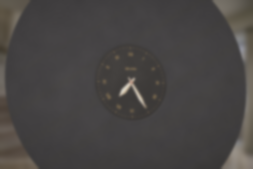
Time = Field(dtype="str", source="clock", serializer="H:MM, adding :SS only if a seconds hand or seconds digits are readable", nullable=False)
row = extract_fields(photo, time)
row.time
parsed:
7:25
